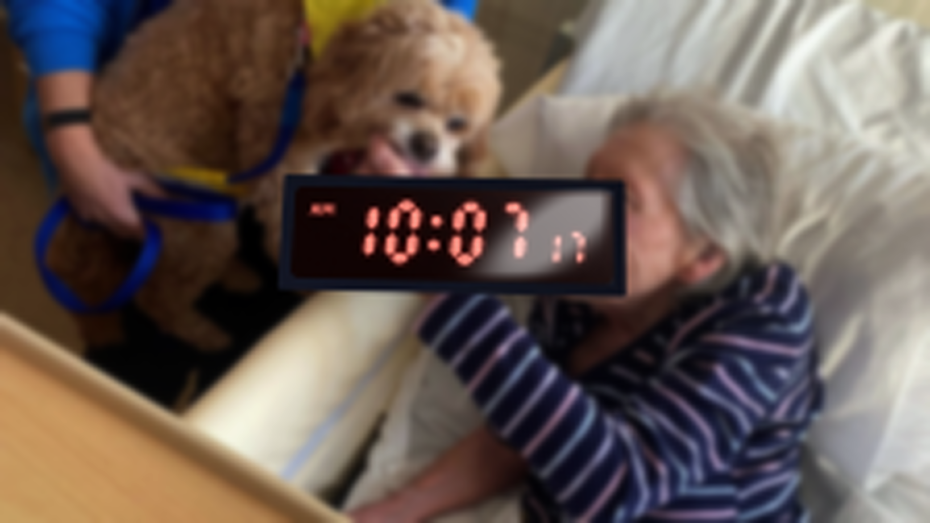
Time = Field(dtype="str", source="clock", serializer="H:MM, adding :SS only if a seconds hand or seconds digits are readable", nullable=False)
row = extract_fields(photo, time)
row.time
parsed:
10:07:17
